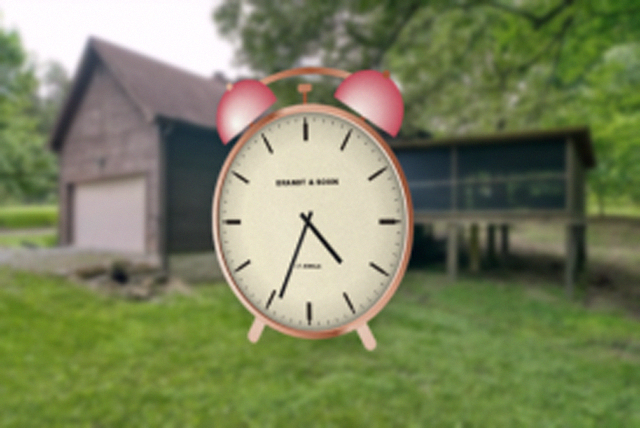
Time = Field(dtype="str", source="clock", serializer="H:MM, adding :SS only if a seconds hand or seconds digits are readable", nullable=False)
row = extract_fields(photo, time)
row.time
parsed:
4:34
